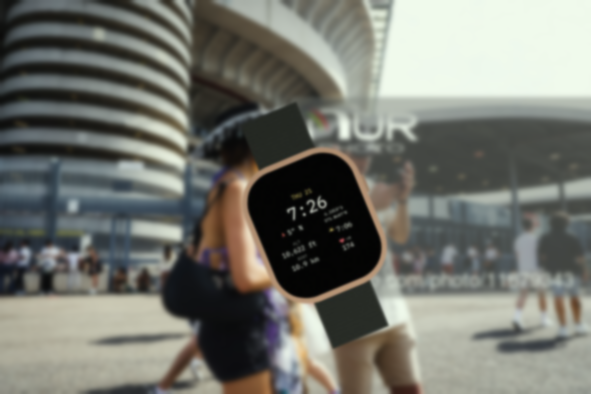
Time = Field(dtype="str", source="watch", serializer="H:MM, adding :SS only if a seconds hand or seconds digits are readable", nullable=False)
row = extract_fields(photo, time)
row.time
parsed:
7:26
